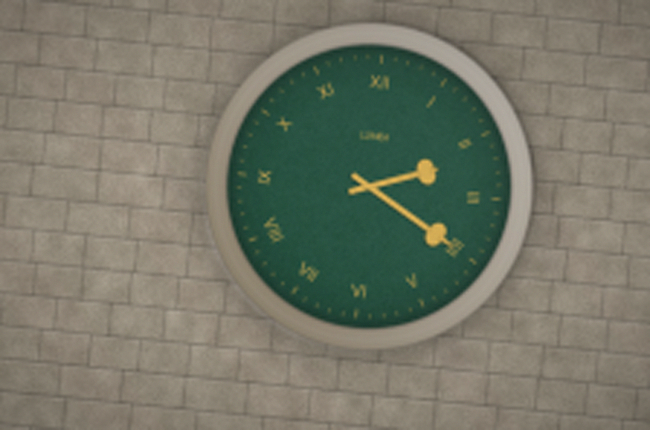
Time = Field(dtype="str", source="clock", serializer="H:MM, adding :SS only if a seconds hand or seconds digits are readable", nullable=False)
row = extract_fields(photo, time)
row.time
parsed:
2:20
